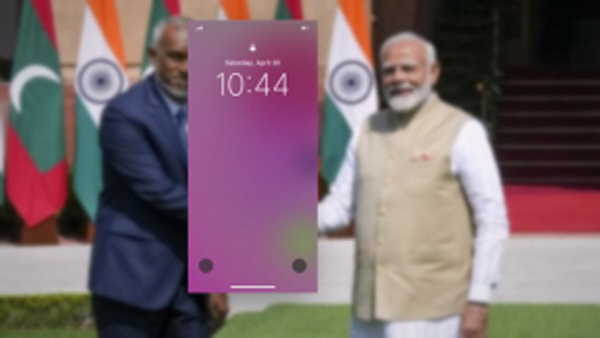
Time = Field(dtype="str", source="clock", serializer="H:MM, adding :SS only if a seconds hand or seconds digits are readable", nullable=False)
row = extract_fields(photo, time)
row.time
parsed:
10:44
